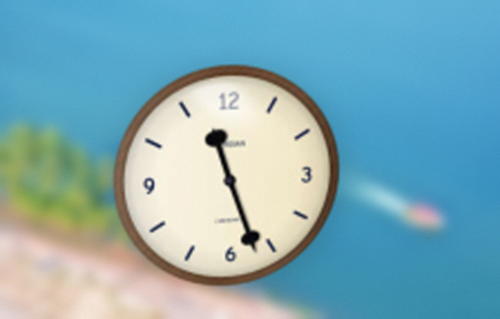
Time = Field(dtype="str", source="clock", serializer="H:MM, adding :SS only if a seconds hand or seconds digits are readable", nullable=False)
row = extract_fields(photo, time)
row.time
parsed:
11:27
